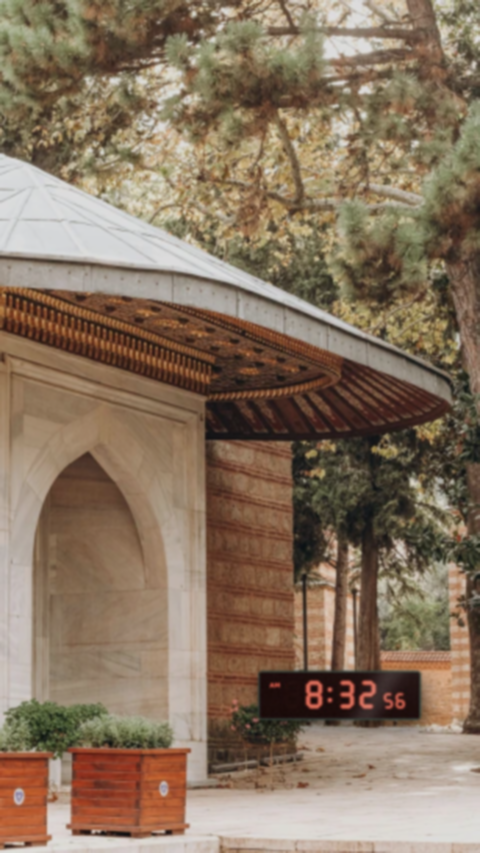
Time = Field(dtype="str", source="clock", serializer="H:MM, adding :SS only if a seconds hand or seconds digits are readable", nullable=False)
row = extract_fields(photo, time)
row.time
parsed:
8:32:56
